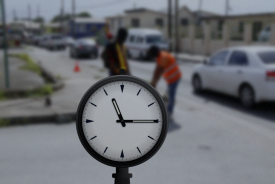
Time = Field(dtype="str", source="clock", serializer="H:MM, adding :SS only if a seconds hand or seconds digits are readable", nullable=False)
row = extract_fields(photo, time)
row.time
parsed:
11:15
